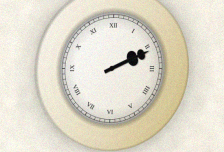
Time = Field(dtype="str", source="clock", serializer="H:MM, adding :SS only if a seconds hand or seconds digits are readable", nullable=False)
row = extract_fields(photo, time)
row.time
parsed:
2:11
